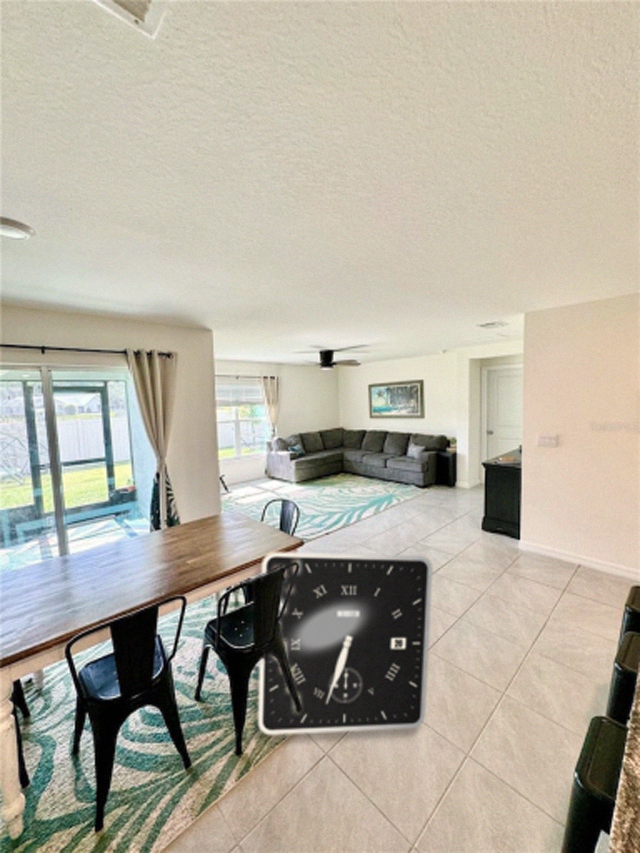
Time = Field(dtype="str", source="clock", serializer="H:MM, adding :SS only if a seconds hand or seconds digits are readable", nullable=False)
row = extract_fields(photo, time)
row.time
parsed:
6:33
